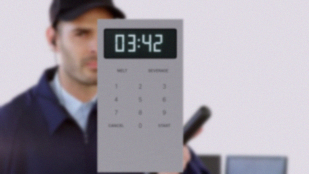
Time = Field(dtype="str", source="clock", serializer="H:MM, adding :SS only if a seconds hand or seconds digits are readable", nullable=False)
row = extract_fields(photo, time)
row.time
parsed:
3:42
